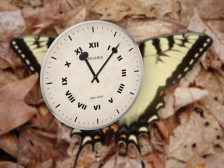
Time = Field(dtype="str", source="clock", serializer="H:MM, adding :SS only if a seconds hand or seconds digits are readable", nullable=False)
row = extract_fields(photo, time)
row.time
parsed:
11:07
